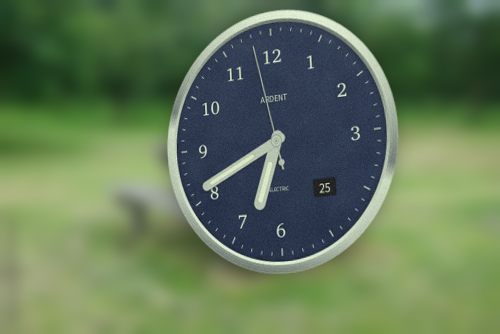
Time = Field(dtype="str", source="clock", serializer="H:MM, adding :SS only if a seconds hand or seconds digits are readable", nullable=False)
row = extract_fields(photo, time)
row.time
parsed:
6:40:58
